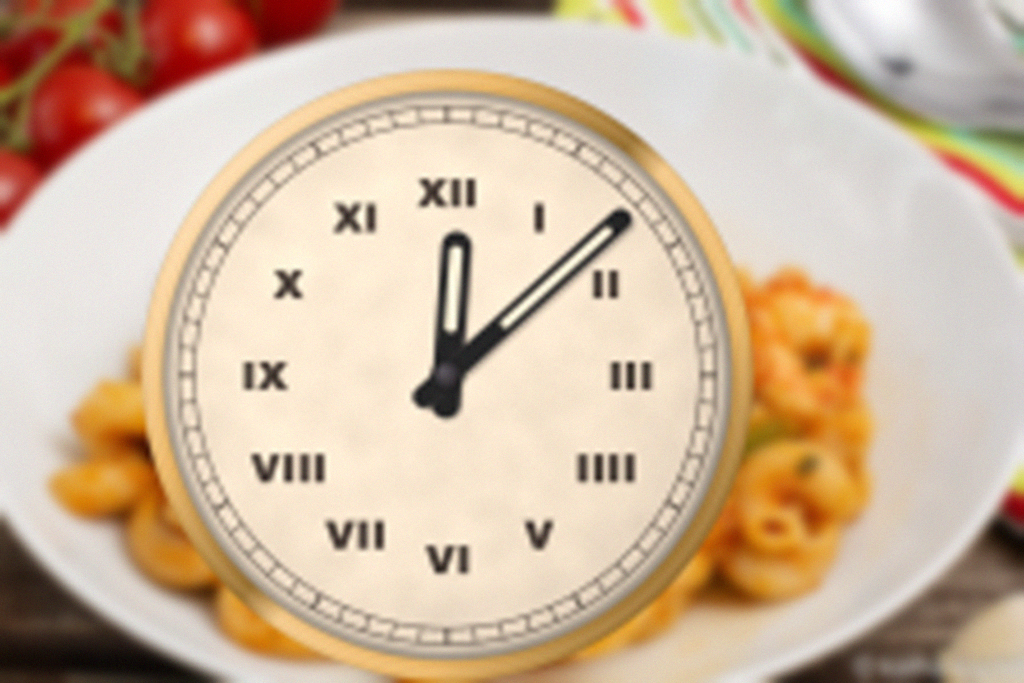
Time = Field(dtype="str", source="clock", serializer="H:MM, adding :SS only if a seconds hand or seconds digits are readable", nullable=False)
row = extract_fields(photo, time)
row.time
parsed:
12:08
